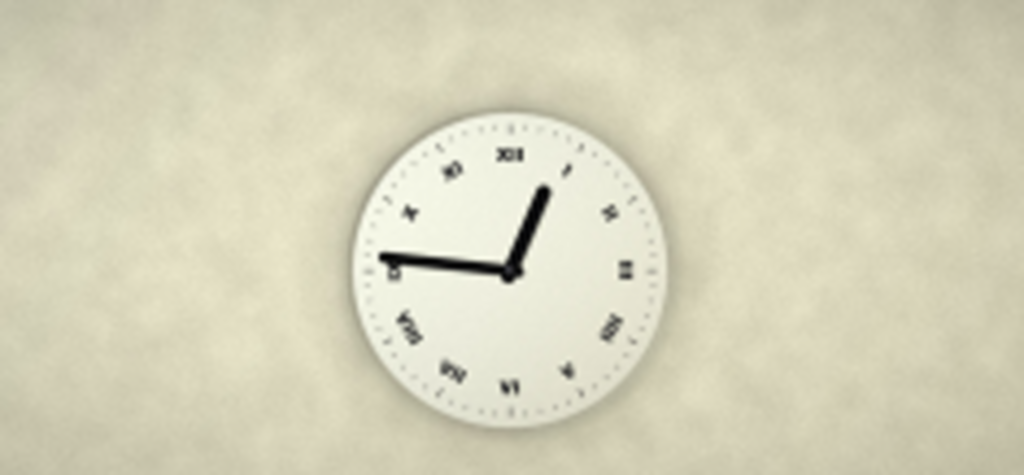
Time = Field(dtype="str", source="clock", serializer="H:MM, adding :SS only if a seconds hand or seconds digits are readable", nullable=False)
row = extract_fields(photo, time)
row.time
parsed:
12:46
